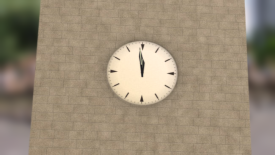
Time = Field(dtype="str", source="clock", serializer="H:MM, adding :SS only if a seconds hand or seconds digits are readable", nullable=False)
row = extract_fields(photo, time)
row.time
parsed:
11:59
